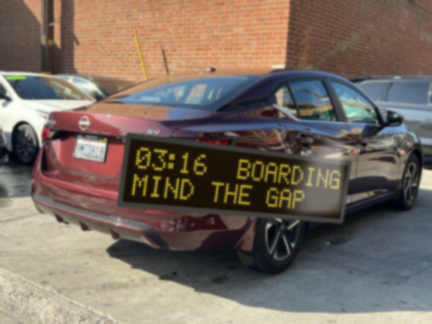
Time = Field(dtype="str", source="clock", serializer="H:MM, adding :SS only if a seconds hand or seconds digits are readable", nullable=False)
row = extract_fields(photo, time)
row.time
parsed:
3:16
